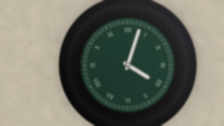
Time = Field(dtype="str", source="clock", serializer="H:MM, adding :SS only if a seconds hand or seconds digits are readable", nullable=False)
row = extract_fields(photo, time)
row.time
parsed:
4:03
